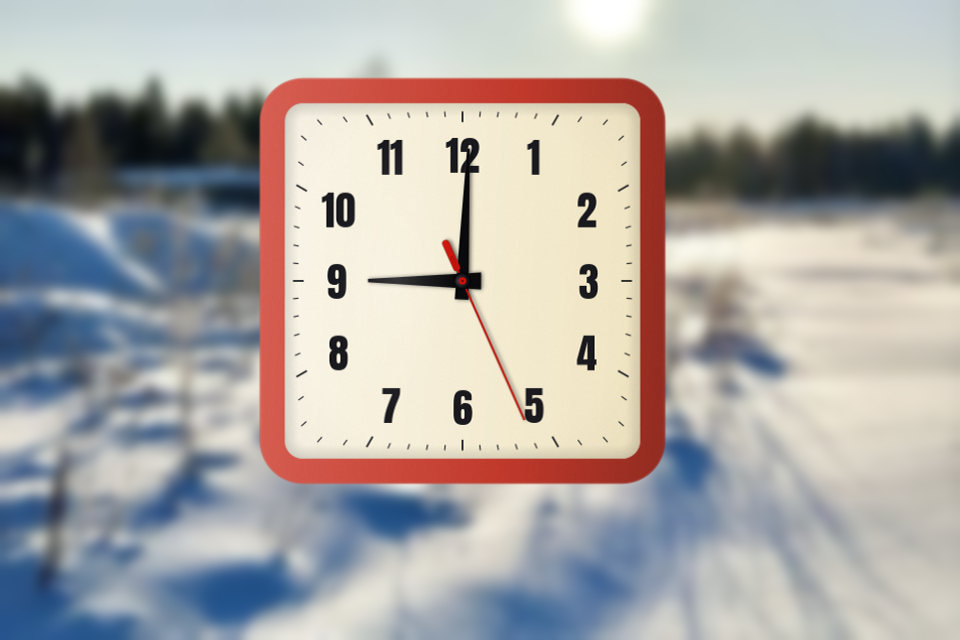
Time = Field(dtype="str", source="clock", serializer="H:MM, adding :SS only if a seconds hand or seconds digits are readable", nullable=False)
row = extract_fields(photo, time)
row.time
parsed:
9:00:26
